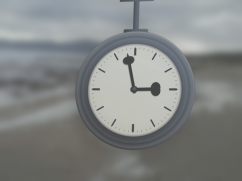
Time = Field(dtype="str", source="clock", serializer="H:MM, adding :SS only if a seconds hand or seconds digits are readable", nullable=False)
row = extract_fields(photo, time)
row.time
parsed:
2:58
